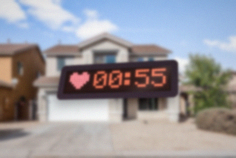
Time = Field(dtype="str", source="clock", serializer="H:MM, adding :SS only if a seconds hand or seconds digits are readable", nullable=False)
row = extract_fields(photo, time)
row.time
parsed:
0:55
